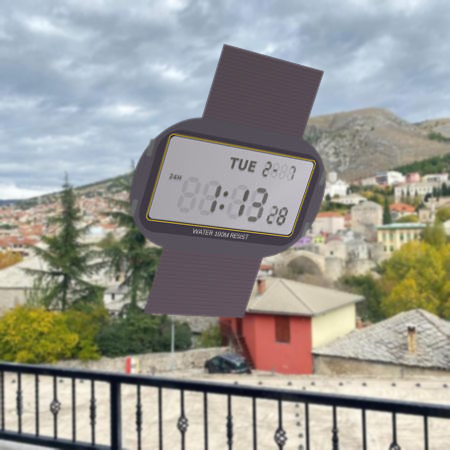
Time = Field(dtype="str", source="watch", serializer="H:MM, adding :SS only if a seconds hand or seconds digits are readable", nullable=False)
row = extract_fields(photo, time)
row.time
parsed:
1:13:28
